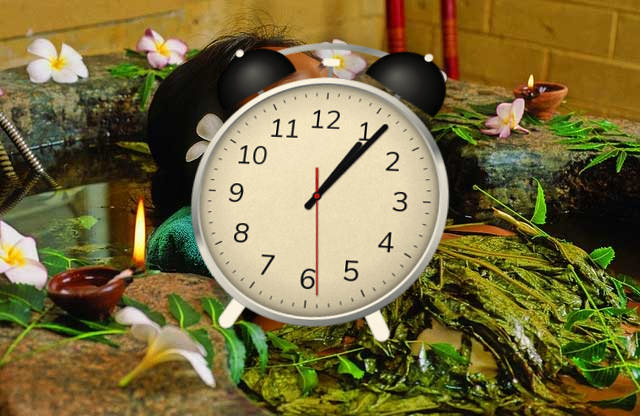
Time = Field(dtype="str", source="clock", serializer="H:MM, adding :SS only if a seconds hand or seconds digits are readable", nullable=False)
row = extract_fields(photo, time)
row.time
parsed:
1:06:29
